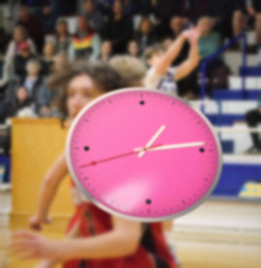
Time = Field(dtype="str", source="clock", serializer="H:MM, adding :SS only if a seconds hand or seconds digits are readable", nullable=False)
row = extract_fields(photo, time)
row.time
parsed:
1:13:42
